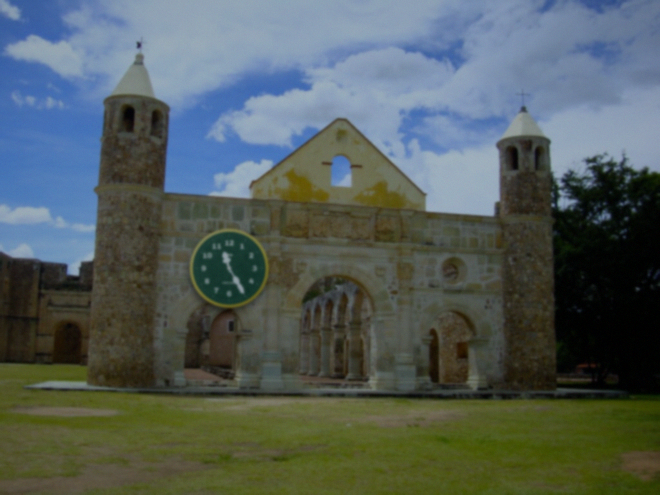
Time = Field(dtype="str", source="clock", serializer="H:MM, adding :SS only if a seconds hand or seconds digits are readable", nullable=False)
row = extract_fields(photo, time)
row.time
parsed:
11:25
